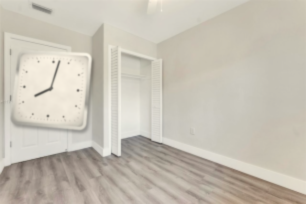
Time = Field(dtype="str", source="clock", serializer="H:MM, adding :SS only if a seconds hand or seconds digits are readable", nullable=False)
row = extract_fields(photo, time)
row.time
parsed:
8:02
